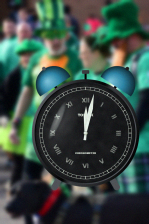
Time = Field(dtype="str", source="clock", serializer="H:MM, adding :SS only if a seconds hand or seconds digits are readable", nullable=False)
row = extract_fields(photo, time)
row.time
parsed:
12:02
